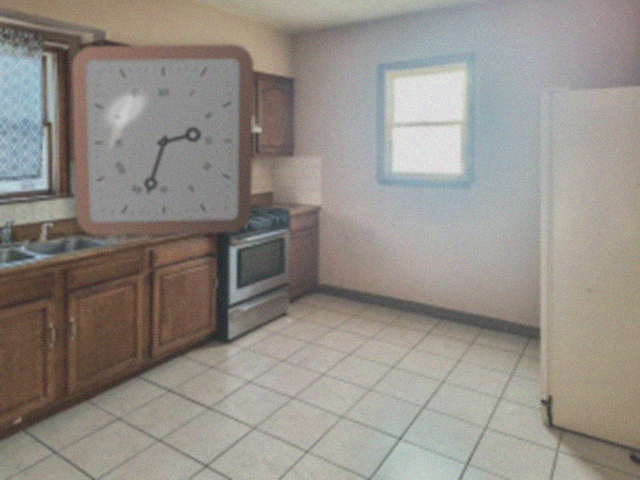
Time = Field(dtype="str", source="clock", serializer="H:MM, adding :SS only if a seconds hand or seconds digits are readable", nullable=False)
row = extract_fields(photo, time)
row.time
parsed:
2:33
